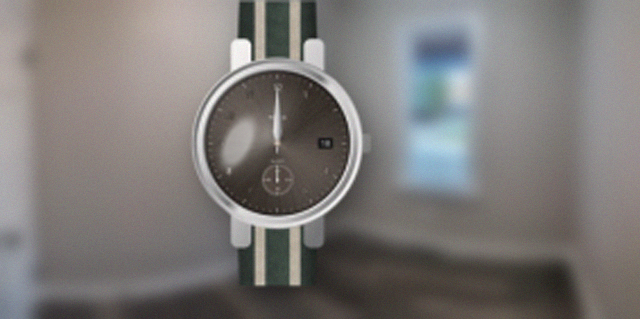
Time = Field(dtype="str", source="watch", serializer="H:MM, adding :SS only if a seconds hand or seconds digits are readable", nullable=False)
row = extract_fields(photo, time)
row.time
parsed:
12:00
